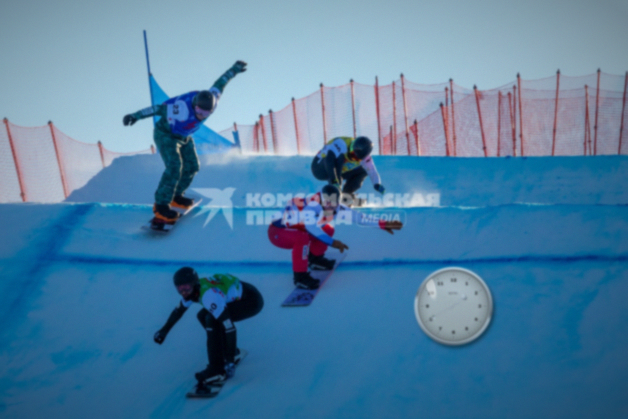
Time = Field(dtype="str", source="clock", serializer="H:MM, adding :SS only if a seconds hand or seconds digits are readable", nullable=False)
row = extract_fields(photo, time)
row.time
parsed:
1:40
